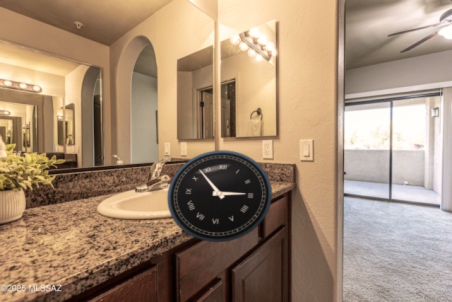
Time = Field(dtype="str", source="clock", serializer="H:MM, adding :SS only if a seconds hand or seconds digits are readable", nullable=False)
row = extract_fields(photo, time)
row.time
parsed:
2:53
